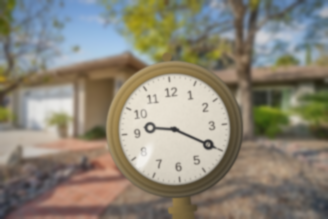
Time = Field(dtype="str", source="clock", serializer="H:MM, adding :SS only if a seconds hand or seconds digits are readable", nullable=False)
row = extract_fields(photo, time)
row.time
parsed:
9:20
